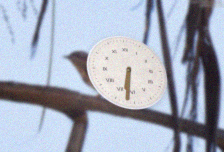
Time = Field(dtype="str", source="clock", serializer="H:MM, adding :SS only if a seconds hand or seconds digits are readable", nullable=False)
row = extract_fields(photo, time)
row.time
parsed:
6:32
